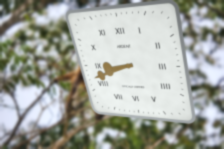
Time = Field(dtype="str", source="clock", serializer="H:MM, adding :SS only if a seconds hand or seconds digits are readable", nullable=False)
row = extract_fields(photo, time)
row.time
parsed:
8:42
